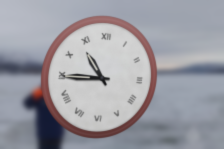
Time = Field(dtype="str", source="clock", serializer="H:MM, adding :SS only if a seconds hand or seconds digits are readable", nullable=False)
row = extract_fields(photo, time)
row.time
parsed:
10:45
